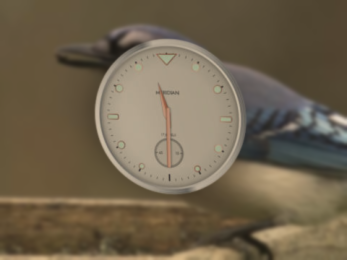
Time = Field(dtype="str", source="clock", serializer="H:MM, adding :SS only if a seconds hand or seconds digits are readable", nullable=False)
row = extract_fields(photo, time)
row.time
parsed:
11:30
